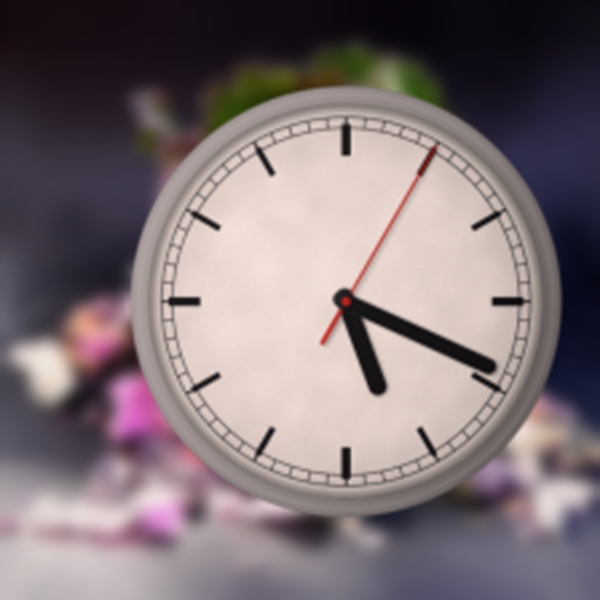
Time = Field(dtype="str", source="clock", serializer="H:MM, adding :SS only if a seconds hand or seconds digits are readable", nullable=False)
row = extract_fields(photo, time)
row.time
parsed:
5:19:05
